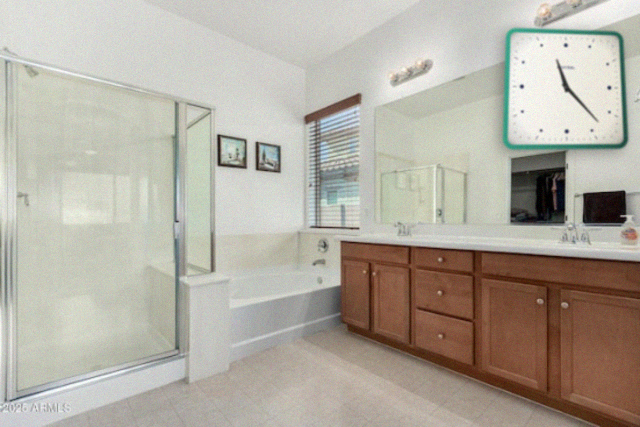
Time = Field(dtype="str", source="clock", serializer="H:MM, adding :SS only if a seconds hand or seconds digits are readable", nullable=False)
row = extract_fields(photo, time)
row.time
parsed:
11:23
